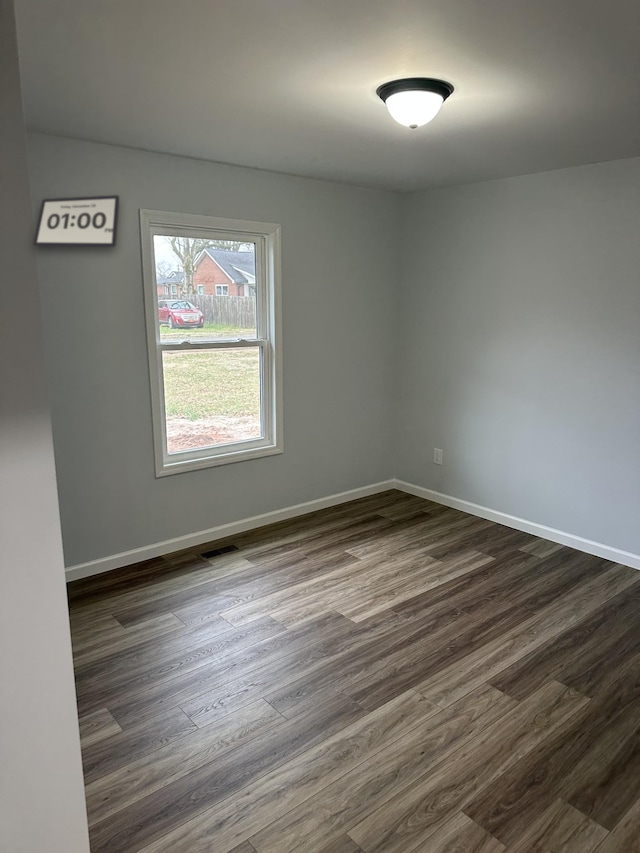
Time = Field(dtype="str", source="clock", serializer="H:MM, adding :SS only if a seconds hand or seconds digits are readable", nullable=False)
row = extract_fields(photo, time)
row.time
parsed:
1:00
